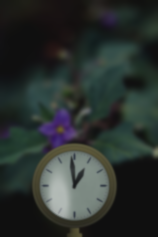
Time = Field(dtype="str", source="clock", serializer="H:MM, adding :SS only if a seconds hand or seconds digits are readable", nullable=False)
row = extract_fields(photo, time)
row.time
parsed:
12:59
